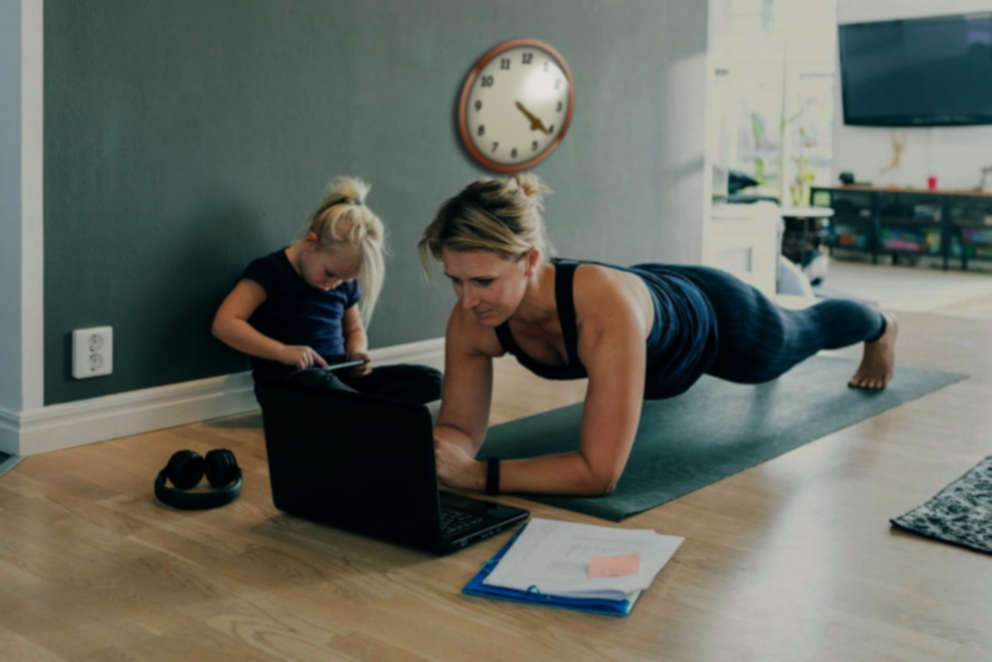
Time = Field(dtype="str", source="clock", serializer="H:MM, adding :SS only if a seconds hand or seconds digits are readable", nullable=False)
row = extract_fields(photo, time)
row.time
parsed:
4:21
